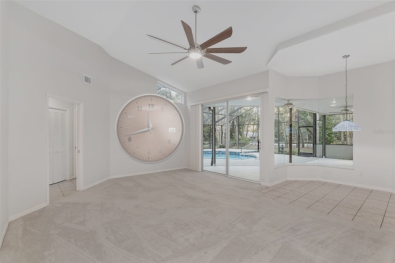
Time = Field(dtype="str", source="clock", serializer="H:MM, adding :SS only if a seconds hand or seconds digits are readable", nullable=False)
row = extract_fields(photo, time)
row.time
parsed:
11:42
